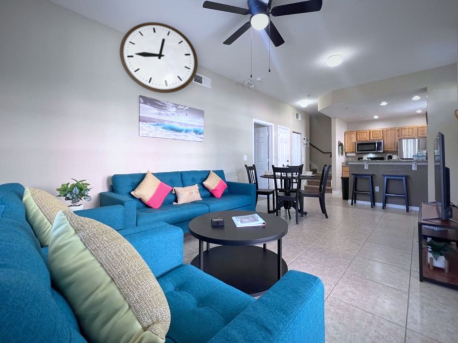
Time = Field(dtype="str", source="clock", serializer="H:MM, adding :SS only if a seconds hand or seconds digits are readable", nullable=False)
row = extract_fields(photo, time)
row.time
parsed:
12:46
